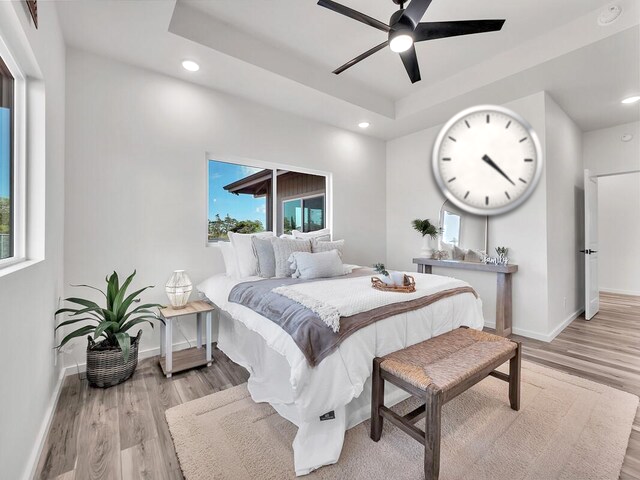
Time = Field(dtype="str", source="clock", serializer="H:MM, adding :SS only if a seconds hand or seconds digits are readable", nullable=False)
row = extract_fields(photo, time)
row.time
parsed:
4:22
